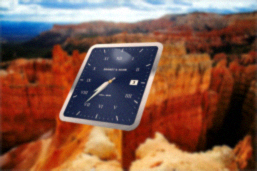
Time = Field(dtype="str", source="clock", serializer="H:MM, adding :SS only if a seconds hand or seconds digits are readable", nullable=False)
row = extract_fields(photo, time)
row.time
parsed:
7:36
